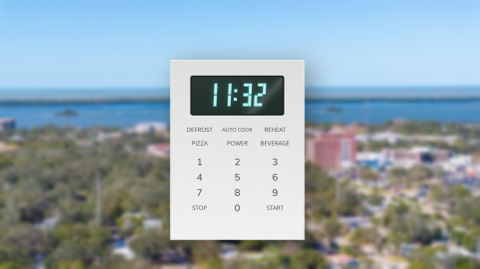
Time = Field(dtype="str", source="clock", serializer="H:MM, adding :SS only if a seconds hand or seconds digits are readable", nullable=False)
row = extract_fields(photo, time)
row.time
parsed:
11:32
